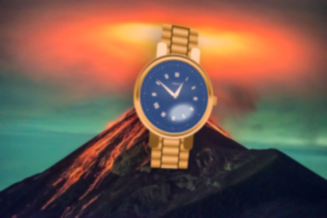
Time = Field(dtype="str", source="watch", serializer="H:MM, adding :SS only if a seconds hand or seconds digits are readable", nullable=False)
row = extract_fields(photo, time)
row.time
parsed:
12:51
